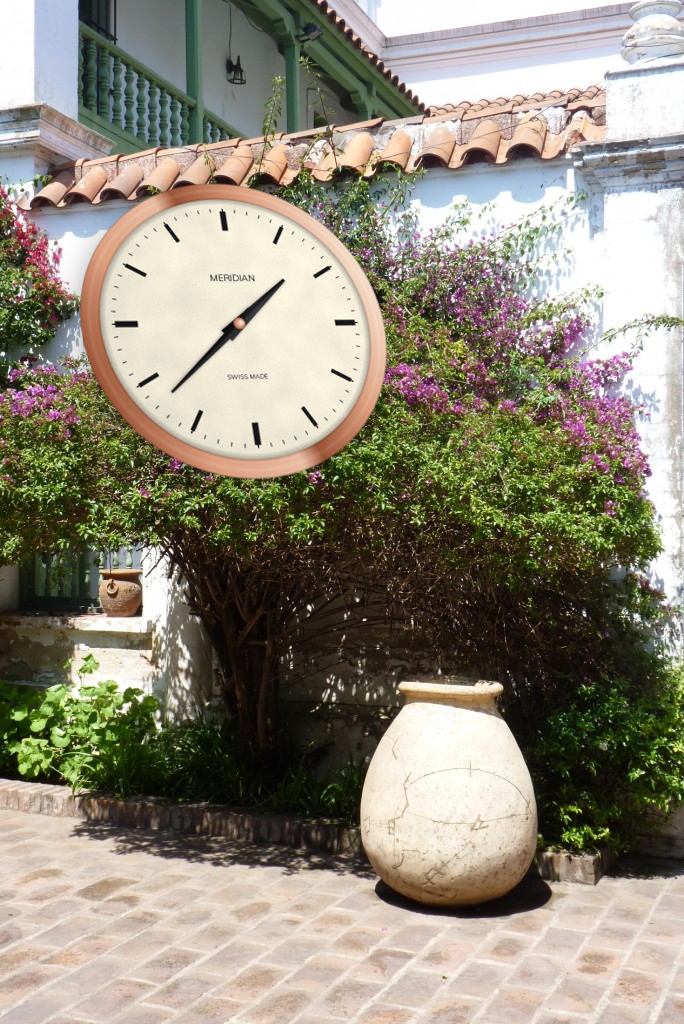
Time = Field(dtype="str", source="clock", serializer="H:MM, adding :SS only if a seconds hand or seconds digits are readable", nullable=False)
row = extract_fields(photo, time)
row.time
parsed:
1:38
